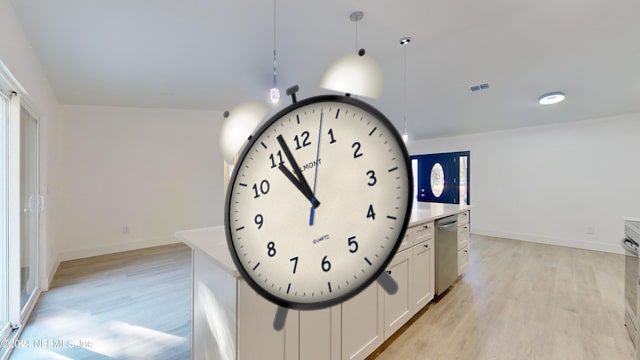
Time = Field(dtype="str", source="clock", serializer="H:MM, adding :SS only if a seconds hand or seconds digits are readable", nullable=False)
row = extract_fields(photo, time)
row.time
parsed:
10:57:03
